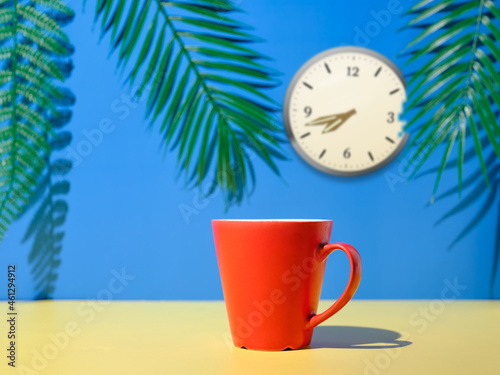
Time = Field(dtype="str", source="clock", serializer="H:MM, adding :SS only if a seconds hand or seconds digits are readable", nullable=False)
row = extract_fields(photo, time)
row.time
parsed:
7:42
